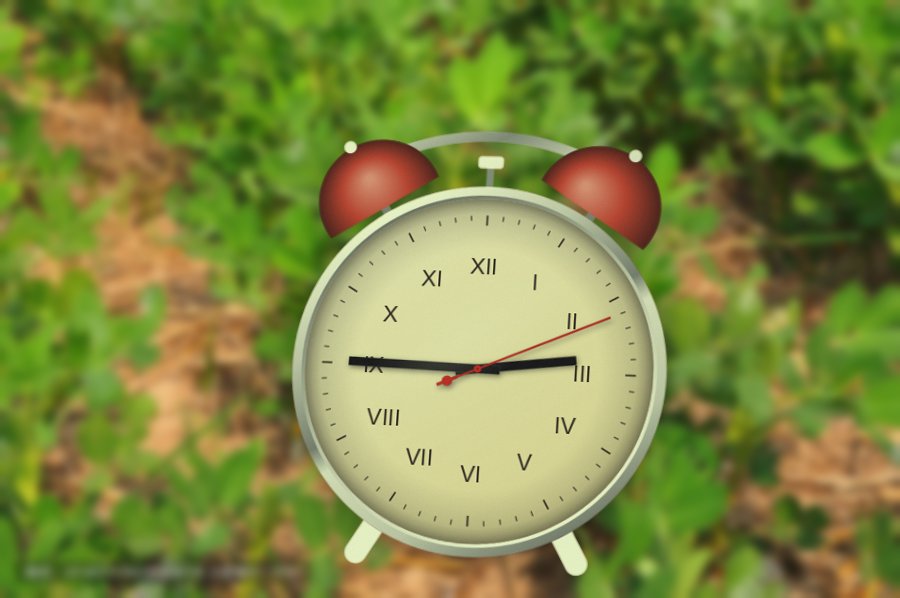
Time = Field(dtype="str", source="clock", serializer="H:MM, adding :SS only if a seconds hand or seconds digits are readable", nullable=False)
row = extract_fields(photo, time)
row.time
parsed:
2:45:11
